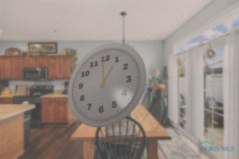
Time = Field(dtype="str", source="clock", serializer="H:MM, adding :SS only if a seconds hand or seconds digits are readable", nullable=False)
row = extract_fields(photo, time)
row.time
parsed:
12:59
